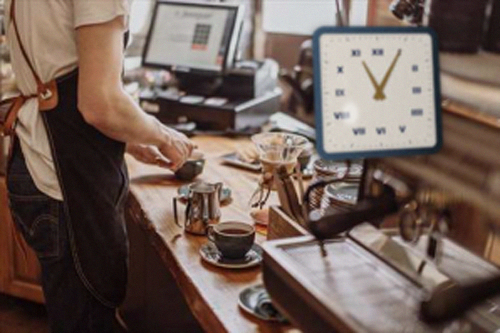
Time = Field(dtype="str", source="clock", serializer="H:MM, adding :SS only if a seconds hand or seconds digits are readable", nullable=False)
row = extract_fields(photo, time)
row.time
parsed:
11:05
